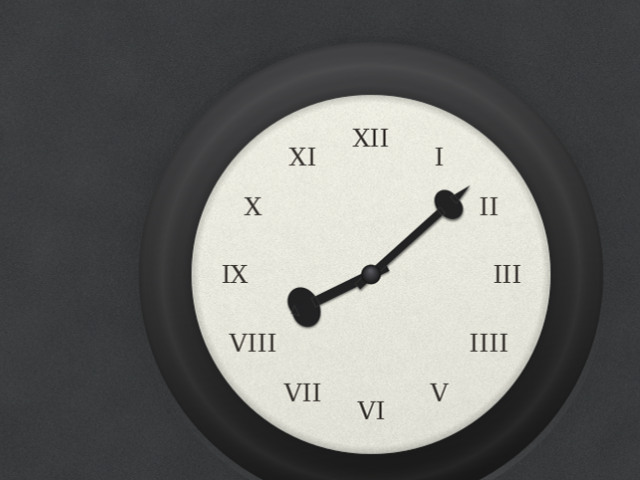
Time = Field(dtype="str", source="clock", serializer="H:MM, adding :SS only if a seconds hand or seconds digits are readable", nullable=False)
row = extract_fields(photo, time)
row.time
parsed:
8:08
